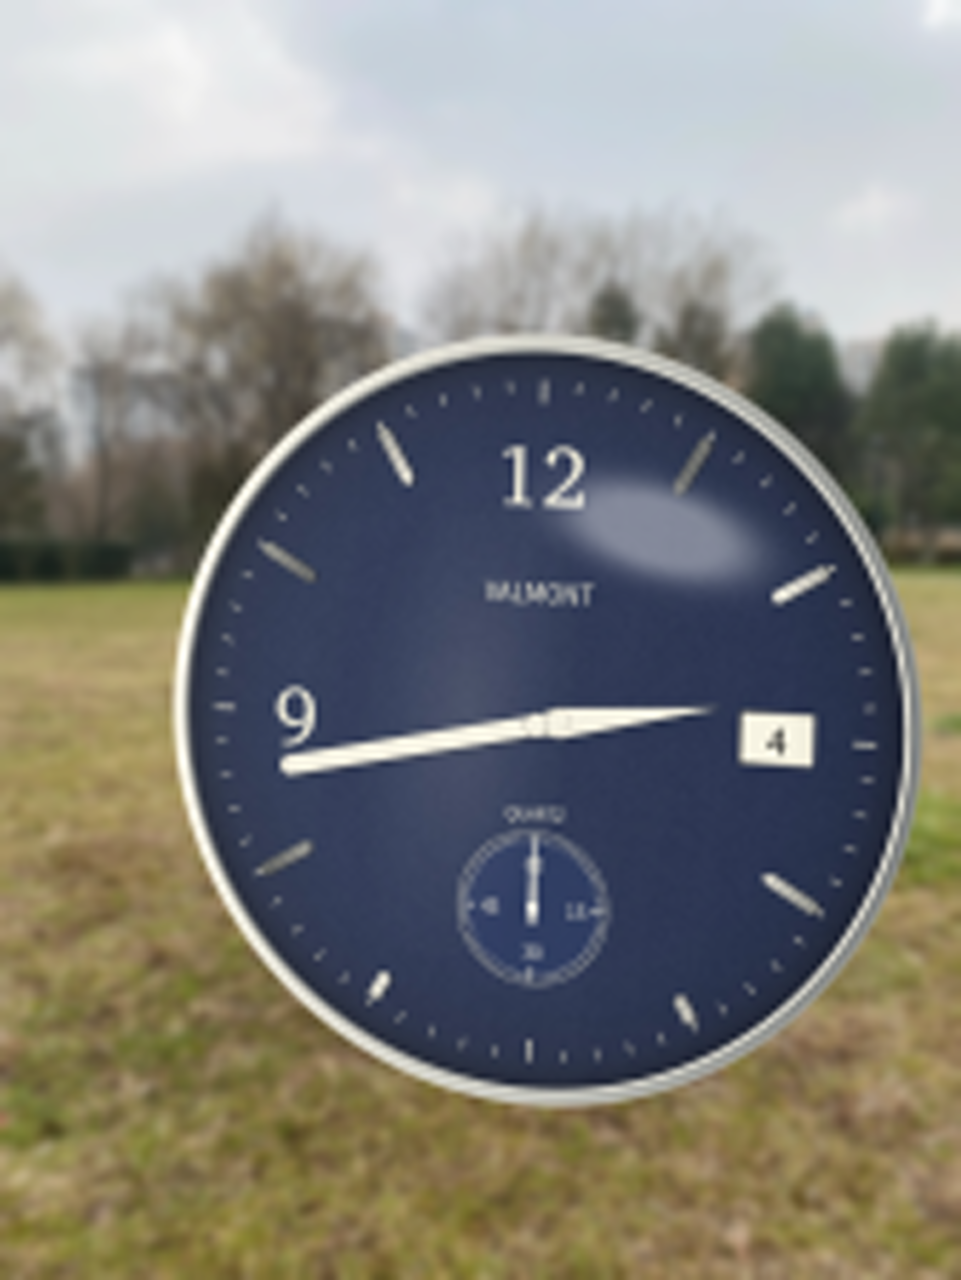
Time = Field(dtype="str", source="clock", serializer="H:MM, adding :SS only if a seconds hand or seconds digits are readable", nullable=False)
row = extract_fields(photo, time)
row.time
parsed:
2:43
